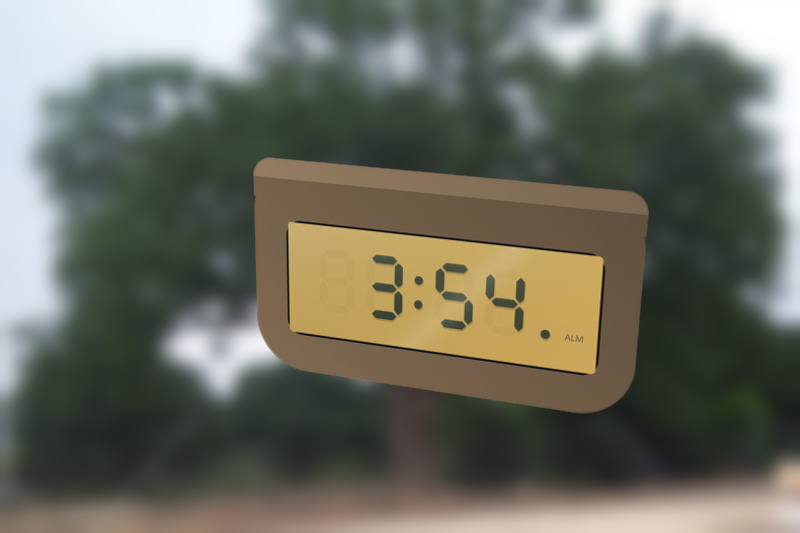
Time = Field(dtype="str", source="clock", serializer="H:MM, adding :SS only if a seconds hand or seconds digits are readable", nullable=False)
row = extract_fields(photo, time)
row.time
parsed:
3:54
